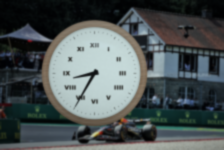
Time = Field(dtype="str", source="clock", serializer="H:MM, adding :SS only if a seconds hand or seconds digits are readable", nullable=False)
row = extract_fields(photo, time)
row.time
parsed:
8:35
